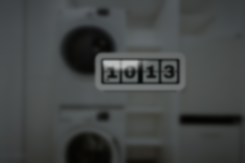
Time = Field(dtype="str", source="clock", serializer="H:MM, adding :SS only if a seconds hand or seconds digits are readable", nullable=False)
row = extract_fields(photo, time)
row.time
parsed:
10:13
